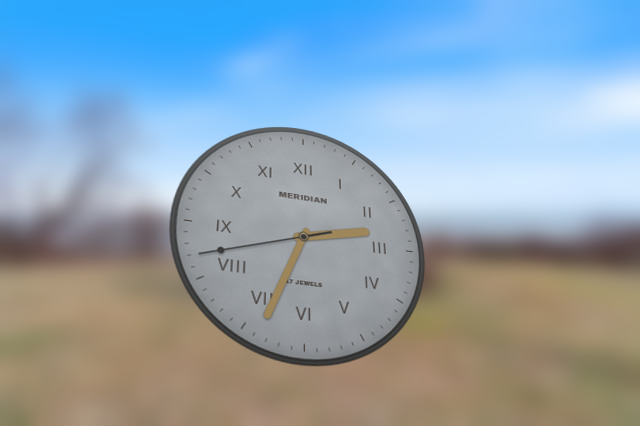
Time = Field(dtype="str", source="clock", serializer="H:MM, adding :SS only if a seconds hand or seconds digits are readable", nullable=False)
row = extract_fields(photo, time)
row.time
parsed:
2:33:42
